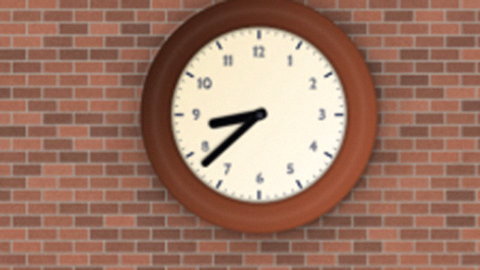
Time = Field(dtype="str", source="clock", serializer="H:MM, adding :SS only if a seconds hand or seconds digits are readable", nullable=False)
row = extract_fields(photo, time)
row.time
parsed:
8:38
